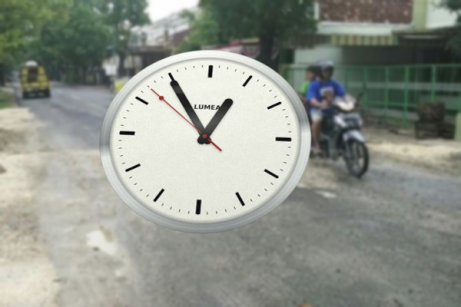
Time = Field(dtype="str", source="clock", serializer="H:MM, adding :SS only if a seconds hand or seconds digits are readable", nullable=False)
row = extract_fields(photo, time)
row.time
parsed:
12:54:52
